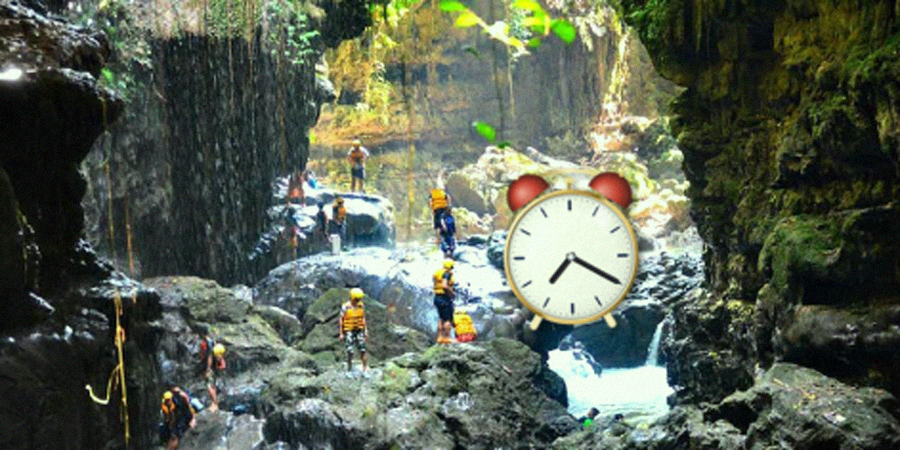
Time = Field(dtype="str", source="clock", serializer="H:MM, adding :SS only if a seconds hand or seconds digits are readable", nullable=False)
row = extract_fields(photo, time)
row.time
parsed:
7:20
